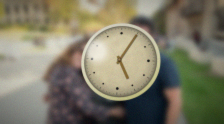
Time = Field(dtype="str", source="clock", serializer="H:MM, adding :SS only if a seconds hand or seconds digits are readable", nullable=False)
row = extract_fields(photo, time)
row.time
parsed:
5:05
